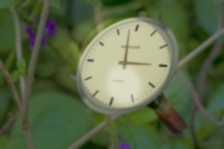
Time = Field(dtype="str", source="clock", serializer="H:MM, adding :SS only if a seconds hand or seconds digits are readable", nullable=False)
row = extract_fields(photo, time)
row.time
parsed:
2:58
